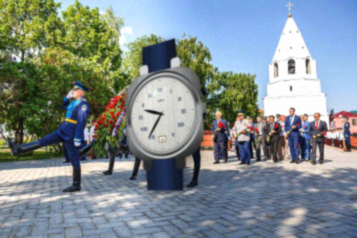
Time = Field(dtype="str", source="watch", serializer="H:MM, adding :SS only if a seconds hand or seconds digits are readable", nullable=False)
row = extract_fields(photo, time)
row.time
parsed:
9:36
